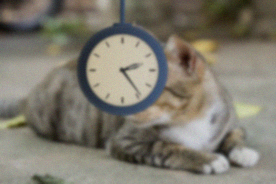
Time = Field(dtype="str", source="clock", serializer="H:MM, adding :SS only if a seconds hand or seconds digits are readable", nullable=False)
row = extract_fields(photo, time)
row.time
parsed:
2:24
